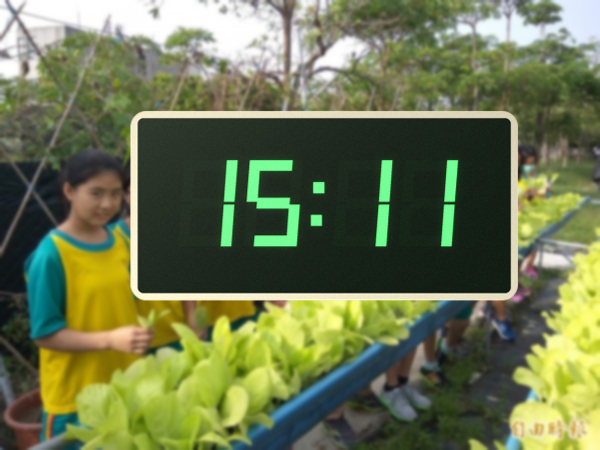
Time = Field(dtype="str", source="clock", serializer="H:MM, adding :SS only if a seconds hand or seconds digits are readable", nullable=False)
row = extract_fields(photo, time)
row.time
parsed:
15:11
